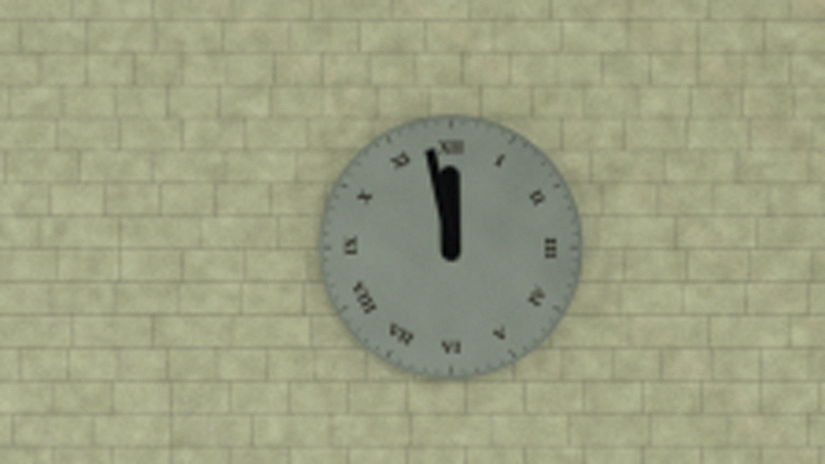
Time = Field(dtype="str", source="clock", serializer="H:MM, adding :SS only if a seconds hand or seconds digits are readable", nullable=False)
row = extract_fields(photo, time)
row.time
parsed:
11:58
